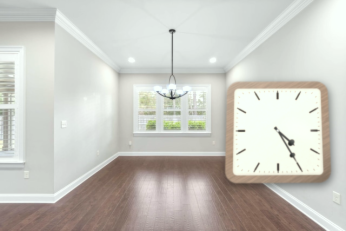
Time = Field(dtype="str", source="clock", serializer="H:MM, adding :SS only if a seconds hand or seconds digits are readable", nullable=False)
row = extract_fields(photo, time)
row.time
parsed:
4:25
